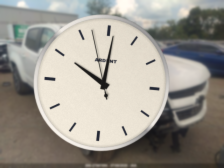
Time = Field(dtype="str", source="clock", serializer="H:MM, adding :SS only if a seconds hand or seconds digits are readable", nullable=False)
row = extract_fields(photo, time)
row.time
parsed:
10:00:57
